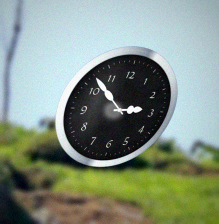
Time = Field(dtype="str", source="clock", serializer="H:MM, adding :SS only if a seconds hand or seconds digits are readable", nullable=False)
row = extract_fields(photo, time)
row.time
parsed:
2:52
